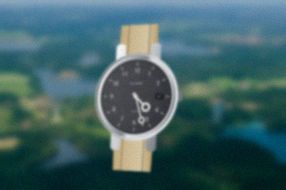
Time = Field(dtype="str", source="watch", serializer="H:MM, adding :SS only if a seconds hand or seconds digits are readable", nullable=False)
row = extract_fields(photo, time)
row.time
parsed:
4:27
